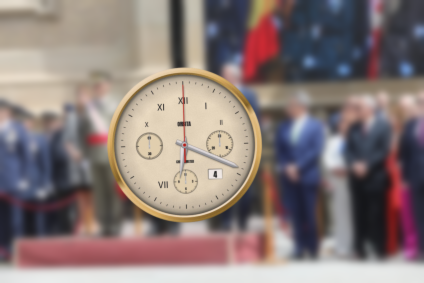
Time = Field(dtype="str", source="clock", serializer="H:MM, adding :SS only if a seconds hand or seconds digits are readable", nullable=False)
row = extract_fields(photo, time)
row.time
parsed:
6:19
